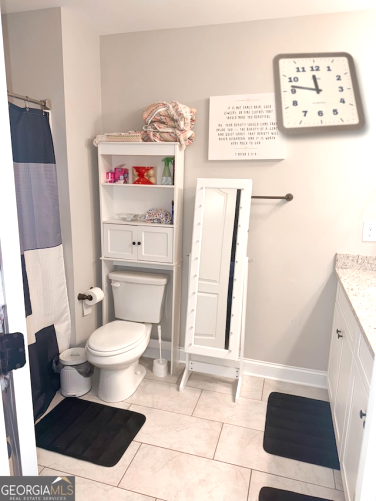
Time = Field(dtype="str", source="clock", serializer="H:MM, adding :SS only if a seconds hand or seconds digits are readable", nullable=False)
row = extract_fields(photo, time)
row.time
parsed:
11:47
